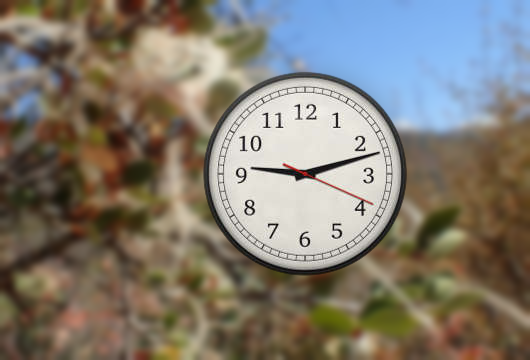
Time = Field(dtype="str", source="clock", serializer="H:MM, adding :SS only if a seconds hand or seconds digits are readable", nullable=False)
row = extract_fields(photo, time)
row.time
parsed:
9:12:19
